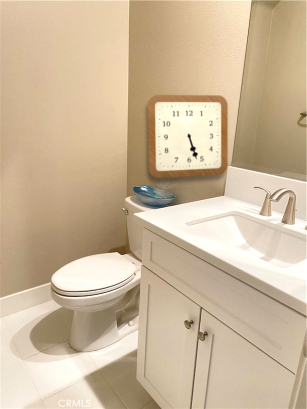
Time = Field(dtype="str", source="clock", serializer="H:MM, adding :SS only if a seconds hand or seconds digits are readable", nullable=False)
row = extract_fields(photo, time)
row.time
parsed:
5:27
